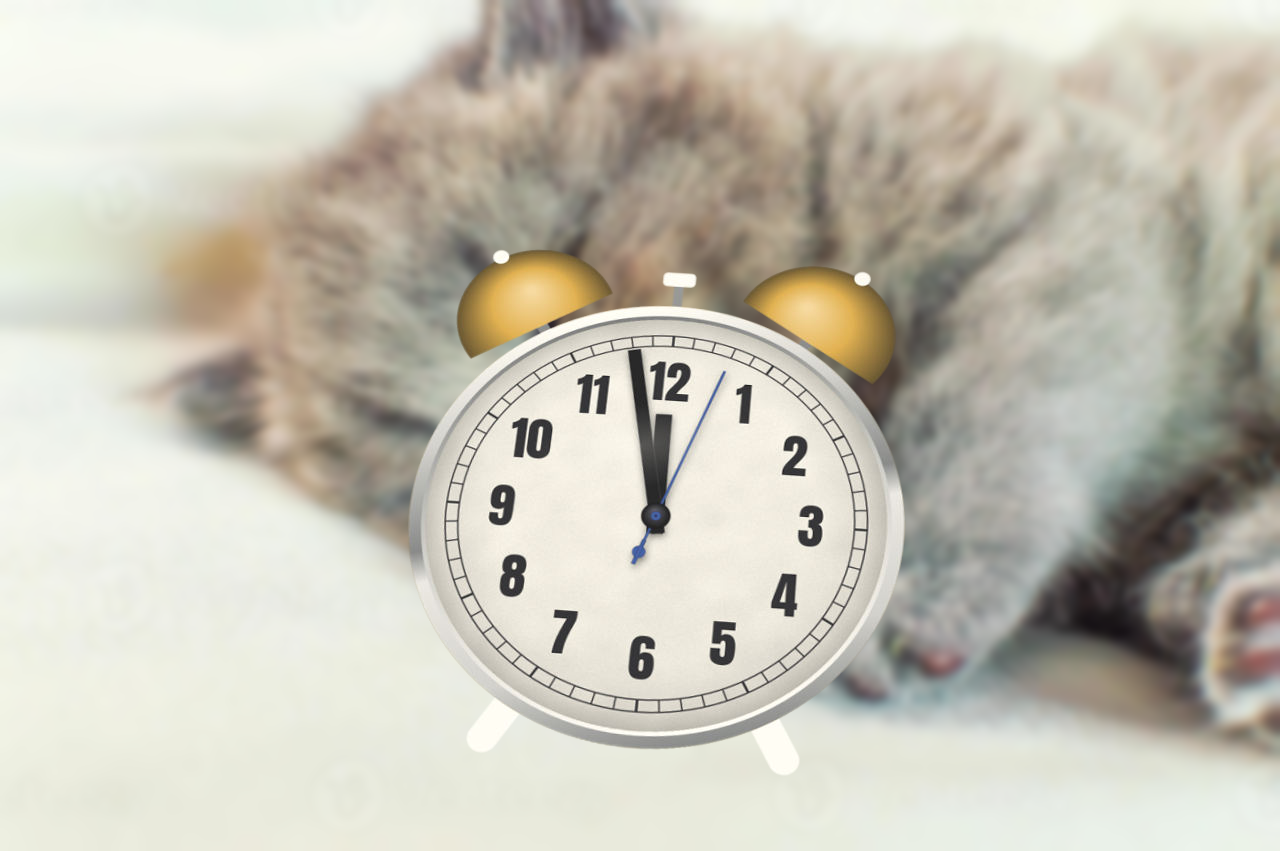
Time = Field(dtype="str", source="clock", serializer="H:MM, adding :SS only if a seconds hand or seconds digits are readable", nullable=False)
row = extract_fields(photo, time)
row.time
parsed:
11:58:03
